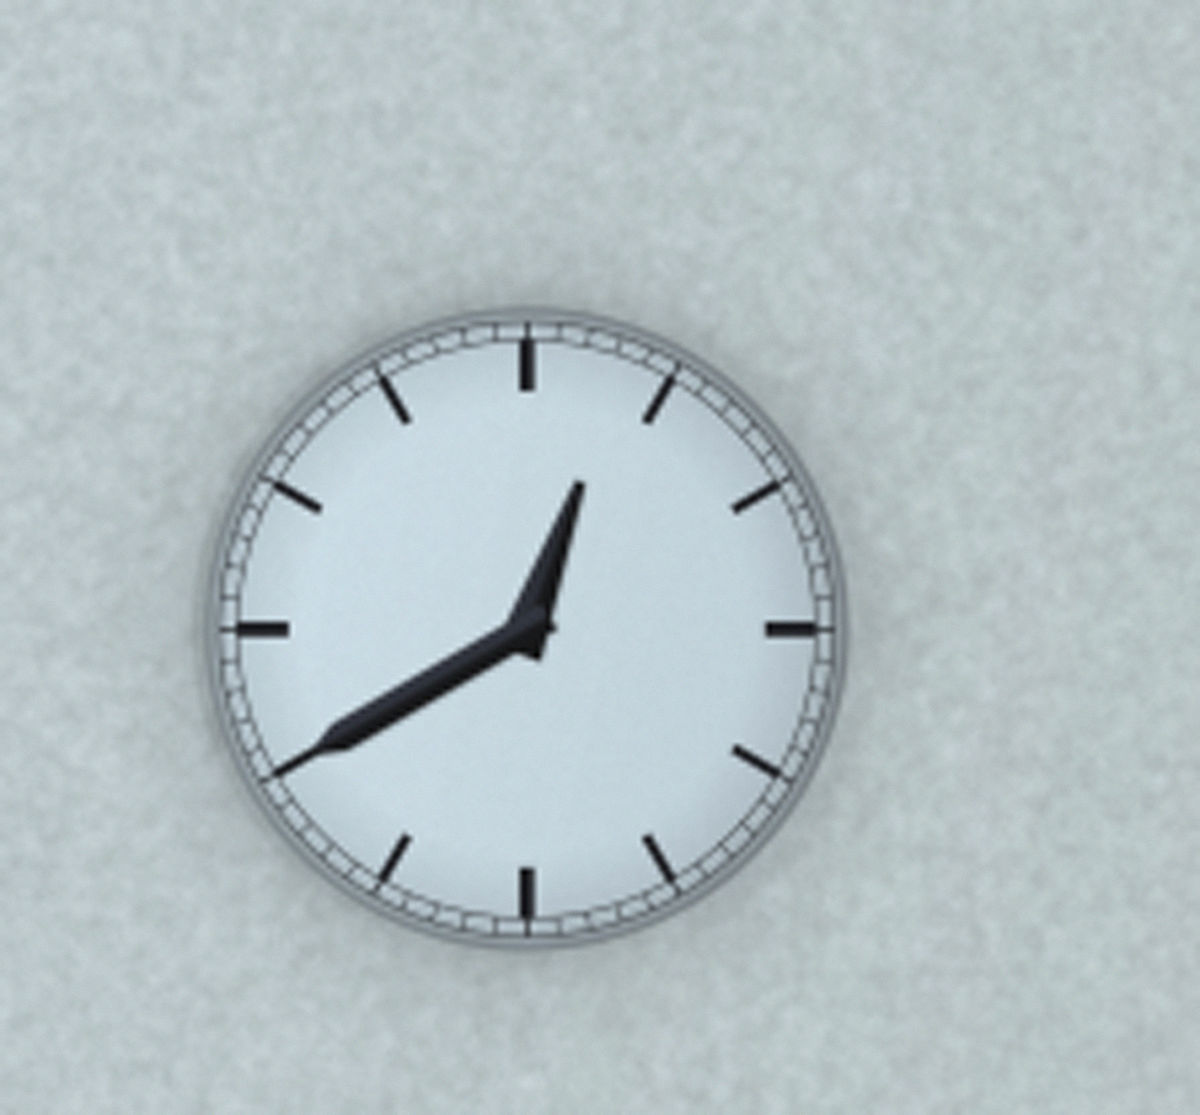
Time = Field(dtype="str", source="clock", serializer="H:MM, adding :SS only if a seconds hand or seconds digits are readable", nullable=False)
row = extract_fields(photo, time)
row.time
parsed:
12:40
